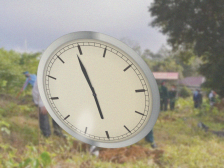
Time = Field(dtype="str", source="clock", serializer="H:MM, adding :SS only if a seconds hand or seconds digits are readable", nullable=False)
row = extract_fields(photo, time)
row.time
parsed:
5:59
